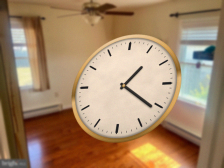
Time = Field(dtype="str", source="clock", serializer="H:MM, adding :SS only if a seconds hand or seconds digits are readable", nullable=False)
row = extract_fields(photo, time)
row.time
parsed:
1:21
